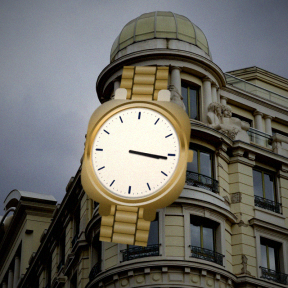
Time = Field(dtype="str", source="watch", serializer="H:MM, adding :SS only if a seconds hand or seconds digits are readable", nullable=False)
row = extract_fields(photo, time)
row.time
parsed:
3:16
